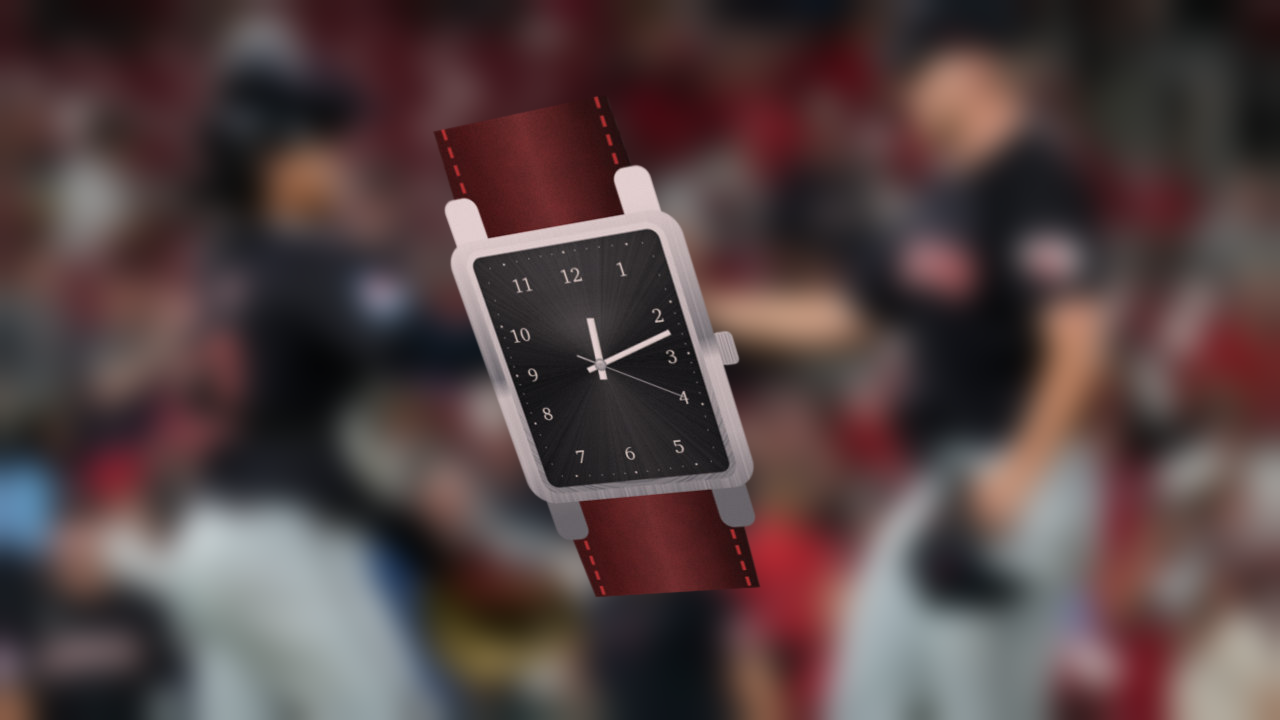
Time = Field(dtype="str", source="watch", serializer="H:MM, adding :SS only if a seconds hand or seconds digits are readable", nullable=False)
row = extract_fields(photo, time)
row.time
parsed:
12:12:20
